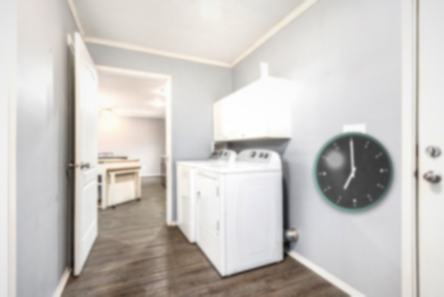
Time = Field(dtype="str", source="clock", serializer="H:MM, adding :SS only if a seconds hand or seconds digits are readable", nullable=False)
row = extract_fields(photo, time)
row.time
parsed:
7:00
